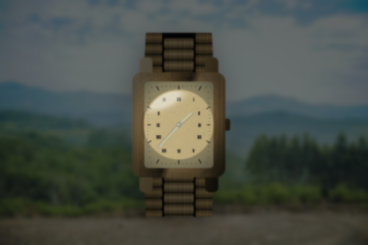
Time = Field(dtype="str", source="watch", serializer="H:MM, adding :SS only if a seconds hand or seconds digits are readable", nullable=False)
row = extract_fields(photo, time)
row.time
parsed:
1:37
